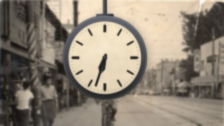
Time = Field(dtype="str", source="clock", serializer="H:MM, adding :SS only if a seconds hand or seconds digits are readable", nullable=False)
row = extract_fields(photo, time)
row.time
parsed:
6:33
